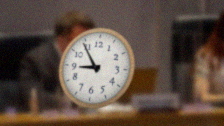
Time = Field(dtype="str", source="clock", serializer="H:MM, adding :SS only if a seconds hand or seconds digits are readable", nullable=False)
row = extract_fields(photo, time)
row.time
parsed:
8:54
